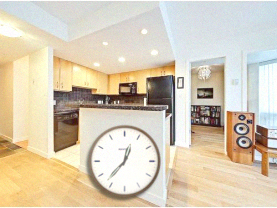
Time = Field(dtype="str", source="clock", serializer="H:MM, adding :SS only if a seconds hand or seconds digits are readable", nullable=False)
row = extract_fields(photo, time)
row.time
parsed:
12:37
